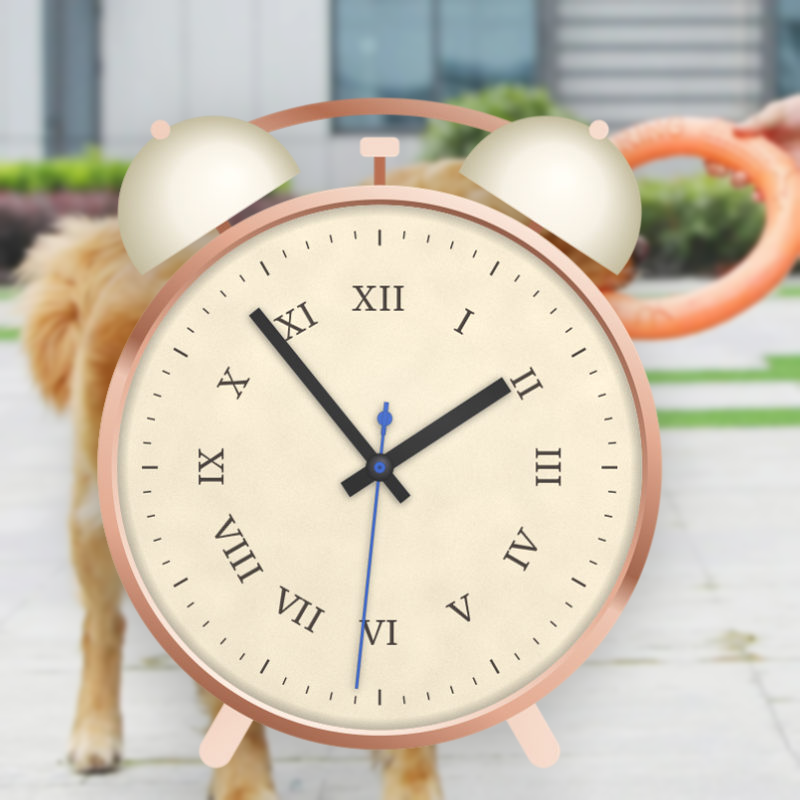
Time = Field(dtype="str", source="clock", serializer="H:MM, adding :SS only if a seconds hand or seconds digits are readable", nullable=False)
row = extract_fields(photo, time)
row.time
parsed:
1:53:31
